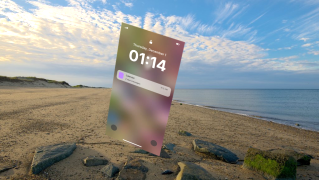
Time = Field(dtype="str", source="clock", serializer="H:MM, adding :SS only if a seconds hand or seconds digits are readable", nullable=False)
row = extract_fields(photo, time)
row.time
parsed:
1:14
